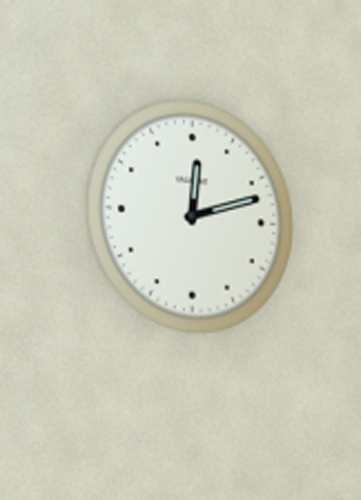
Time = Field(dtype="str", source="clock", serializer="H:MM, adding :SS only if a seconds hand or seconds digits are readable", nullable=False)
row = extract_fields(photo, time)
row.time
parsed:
12:12
